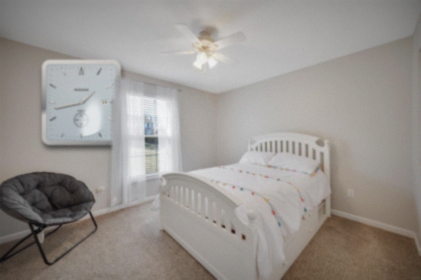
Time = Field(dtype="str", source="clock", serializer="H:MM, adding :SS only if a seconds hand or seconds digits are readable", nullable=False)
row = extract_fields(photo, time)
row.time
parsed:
1:43
